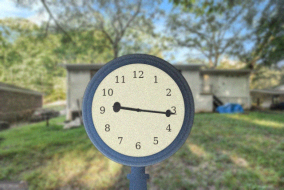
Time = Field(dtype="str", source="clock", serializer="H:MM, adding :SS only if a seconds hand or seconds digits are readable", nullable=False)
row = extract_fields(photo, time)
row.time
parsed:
9:16
